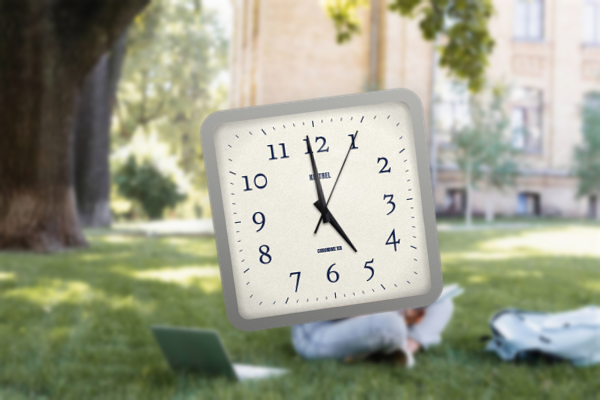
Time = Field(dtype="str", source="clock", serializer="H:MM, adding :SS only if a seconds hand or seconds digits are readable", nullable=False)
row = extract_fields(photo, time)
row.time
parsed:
4:59:05
